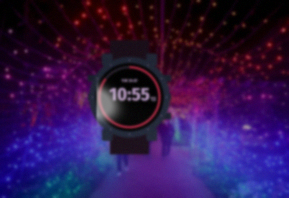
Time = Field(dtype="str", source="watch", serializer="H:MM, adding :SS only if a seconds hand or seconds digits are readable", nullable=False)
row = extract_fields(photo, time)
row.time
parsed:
10:55
